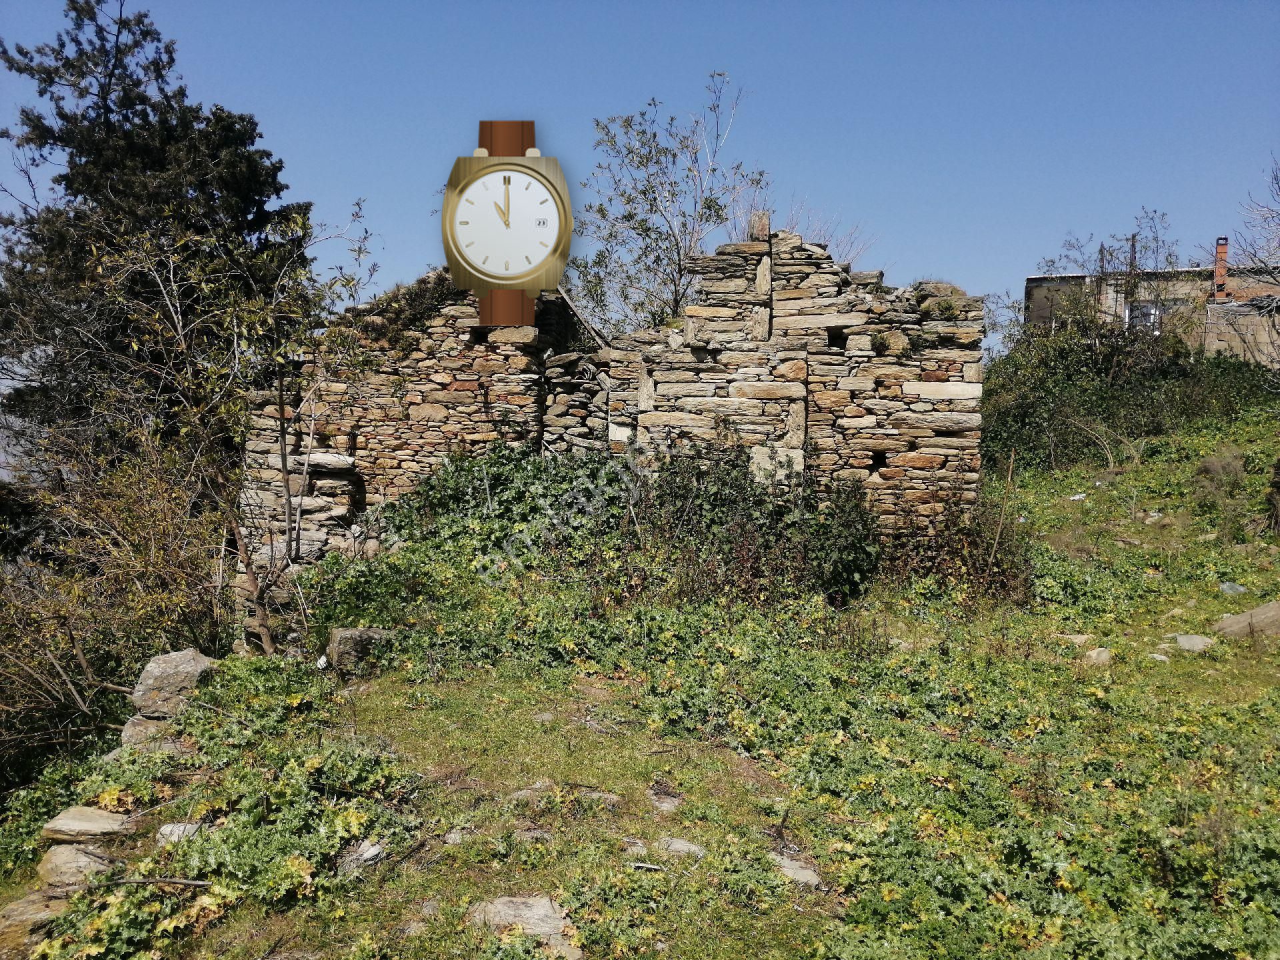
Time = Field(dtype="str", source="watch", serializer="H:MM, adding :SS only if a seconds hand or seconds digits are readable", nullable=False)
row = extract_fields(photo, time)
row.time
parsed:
11:00
